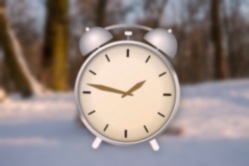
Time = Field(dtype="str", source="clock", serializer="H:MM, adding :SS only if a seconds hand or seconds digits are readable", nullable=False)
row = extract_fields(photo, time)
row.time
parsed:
1:47
